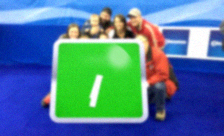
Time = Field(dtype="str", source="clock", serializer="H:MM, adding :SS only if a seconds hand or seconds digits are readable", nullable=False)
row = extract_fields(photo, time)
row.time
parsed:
6:32
